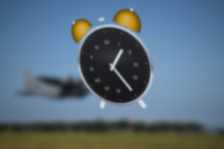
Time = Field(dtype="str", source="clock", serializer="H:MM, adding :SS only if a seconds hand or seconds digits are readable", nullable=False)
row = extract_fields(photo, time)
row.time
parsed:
1:25
